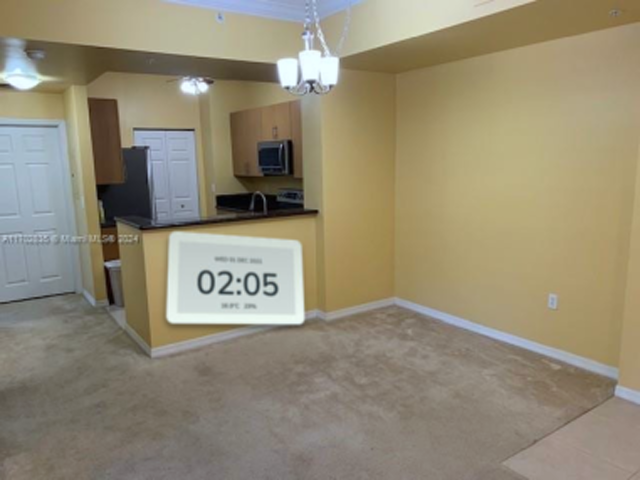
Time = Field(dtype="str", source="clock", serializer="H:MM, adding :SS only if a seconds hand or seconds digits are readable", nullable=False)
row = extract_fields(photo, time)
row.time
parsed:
2:05
